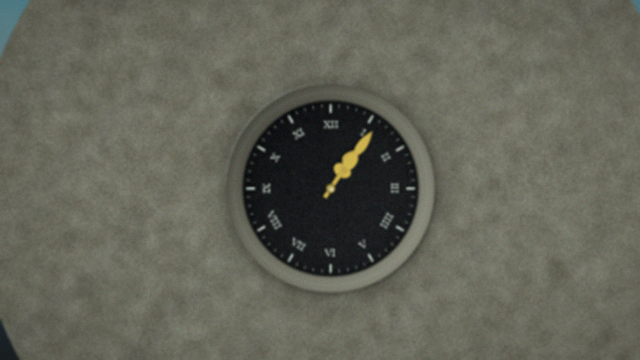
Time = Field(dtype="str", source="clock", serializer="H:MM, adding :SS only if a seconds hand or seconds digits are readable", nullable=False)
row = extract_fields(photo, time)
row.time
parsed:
1:06
